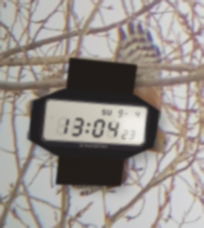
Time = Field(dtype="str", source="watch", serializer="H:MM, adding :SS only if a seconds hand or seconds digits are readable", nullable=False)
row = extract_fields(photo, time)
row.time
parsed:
13:04
